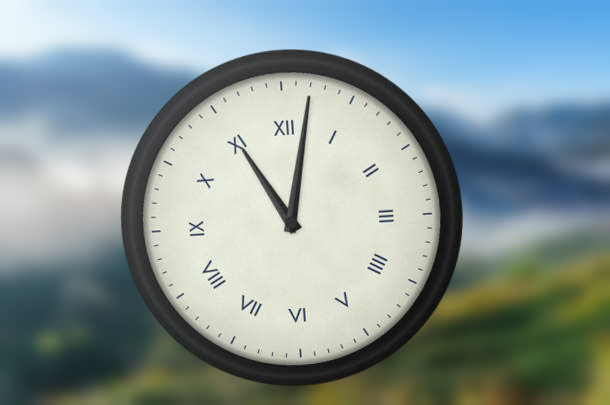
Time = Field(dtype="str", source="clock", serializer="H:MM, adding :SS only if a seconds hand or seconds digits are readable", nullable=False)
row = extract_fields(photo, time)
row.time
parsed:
11:02
